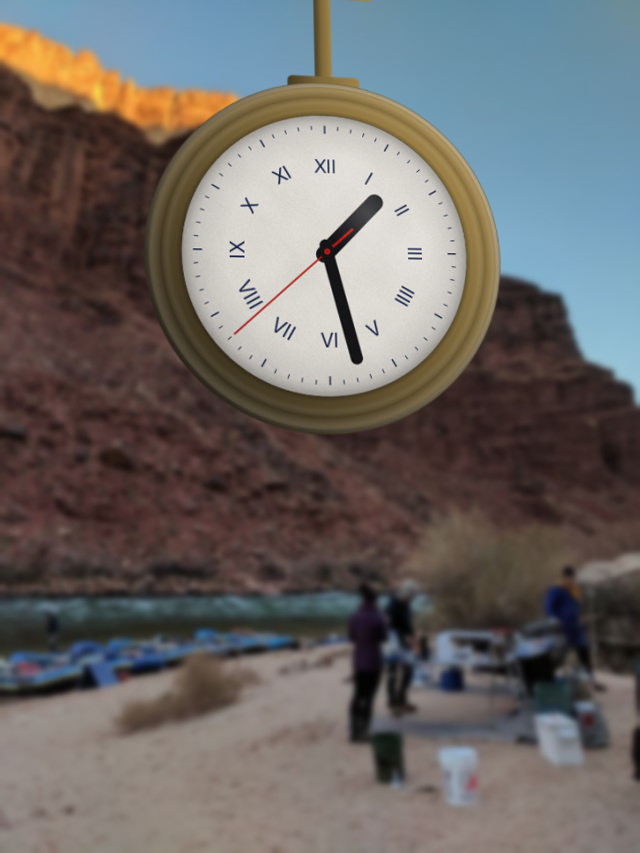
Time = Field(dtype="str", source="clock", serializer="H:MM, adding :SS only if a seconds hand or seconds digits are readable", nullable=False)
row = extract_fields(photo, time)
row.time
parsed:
1:27:38
